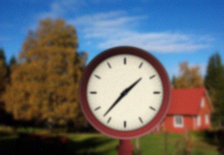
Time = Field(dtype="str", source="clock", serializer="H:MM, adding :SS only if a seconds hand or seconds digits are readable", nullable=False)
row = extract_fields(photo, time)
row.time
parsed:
1:37
